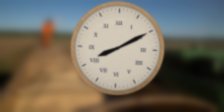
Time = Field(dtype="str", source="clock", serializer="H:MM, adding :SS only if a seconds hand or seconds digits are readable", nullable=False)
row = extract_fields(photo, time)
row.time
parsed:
8:10
